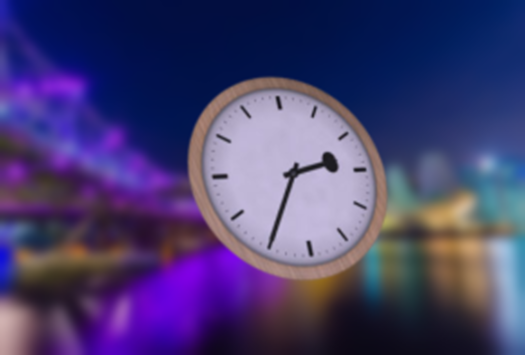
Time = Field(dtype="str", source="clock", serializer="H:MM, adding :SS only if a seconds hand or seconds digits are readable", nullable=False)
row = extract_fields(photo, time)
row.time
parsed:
2:35
